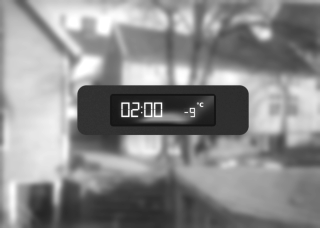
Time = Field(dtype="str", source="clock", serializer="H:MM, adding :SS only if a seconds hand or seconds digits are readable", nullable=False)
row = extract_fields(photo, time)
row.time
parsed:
2:00
